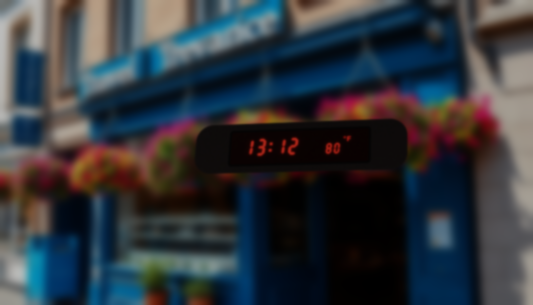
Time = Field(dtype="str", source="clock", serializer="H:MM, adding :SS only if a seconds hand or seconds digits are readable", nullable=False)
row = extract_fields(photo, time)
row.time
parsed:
13:12
